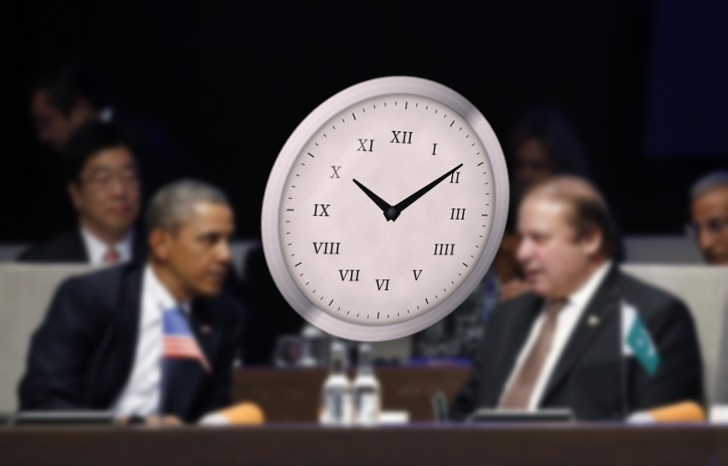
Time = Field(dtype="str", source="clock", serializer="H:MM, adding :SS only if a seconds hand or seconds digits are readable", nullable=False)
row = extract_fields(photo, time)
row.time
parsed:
10:09
